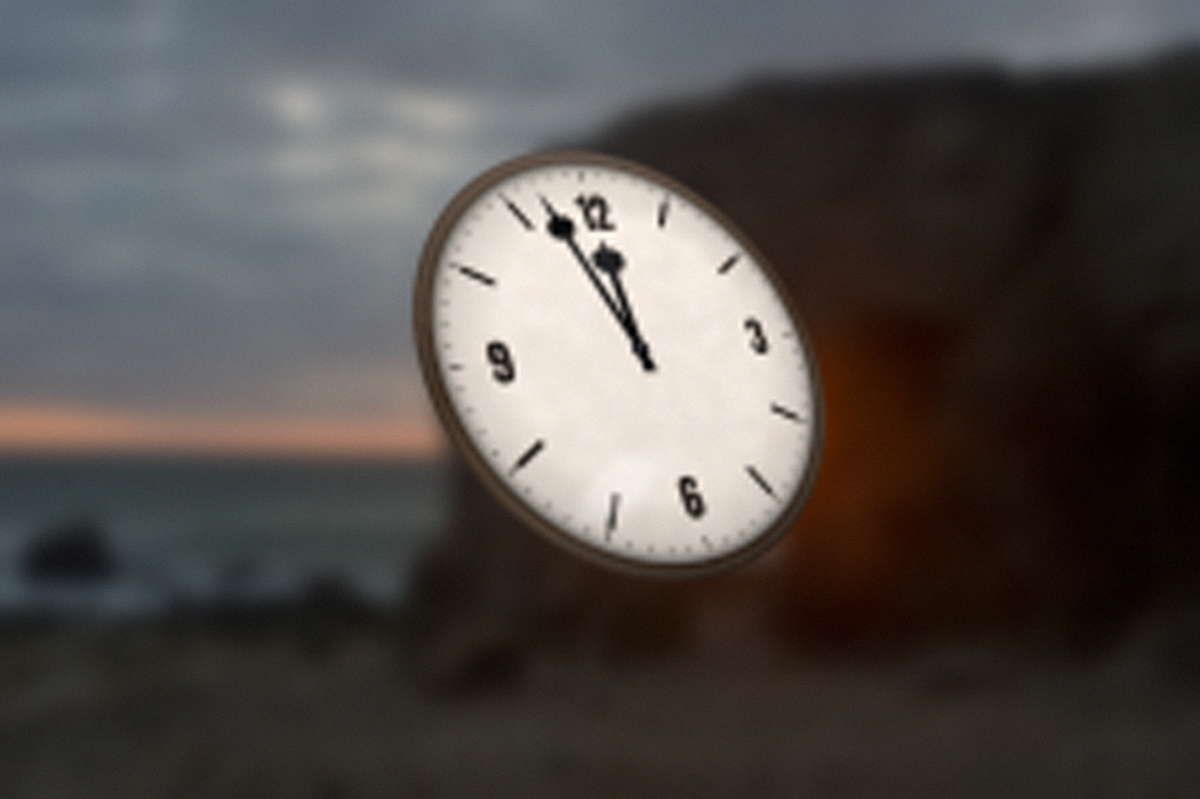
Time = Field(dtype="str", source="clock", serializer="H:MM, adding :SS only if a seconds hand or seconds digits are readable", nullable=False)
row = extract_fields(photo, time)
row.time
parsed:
11:57
